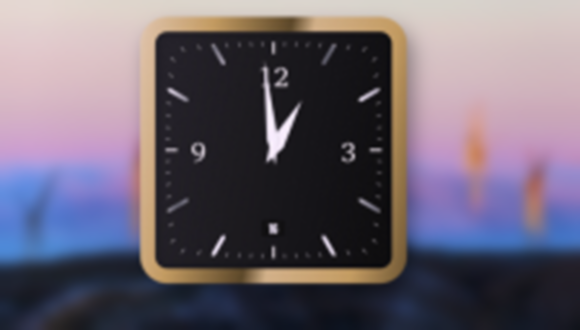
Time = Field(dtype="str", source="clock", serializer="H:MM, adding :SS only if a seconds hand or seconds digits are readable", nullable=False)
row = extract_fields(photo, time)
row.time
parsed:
12:59
